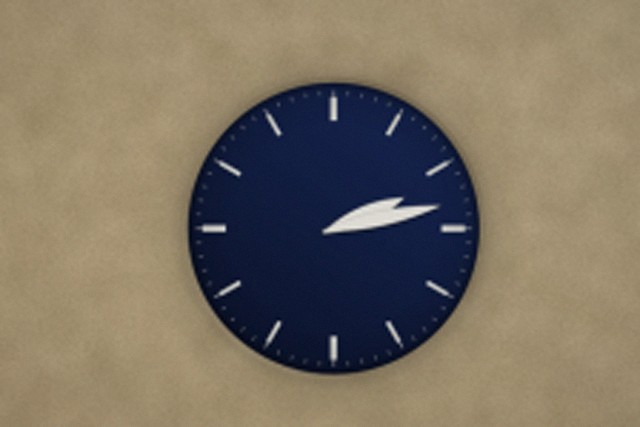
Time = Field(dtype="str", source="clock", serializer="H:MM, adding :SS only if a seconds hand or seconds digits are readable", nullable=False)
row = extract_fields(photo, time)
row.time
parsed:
2:13
